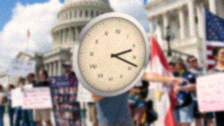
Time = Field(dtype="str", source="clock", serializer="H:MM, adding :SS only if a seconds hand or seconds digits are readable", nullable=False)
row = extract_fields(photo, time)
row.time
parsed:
2:18
